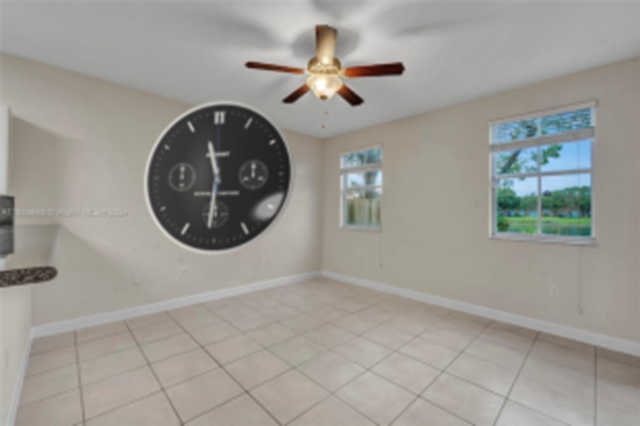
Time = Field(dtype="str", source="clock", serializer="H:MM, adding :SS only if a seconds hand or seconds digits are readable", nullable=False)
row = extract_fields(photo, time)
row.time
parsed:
11:31
